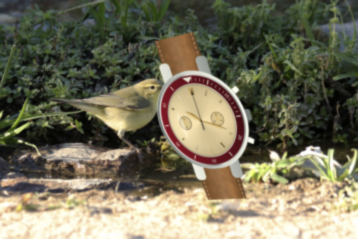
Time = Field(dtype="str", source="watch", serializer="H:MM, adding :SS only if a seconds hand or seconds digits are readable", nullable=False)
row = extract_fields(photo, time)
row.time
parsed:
10:19
